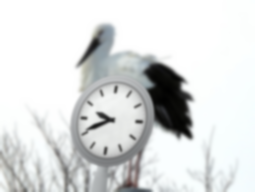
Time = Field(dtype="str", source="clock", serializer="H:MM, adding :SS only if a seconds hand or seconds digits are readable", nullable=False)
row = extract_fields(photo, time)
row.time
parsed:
9:41
